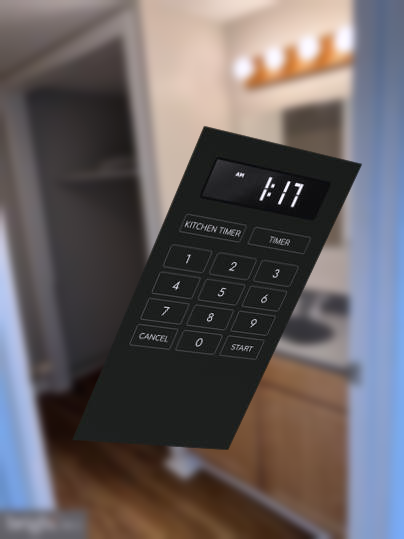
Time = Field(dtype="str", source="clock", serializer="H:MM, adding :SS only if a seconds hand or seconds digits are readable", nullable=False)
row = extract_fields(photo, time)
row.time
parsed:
1:17
